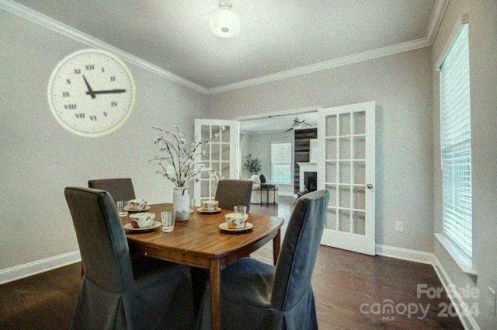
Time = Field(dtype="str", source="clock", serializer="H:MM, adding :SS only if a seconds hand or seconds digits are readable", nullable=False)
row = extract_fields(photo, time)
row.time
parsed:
11:15
